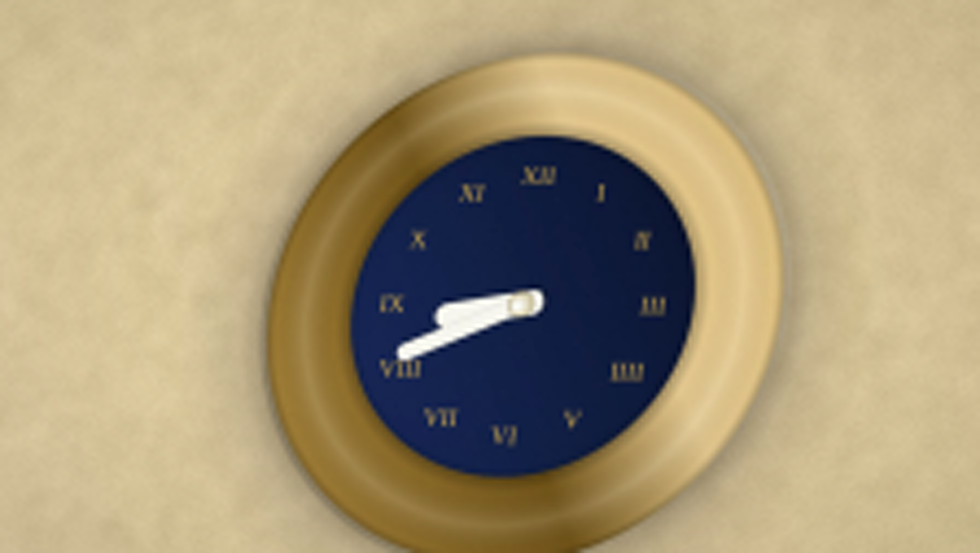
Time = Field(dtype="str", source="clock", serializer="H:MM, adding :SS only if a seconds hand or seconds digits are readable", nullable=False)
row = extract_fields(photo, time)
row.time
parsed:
8:41
